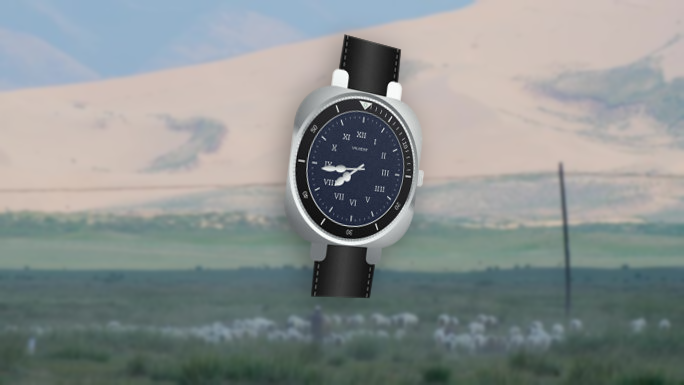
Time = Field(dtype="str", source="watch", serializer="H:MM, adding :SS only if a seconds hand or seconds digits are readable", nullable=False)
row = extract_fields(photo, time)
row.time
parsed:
7:44
